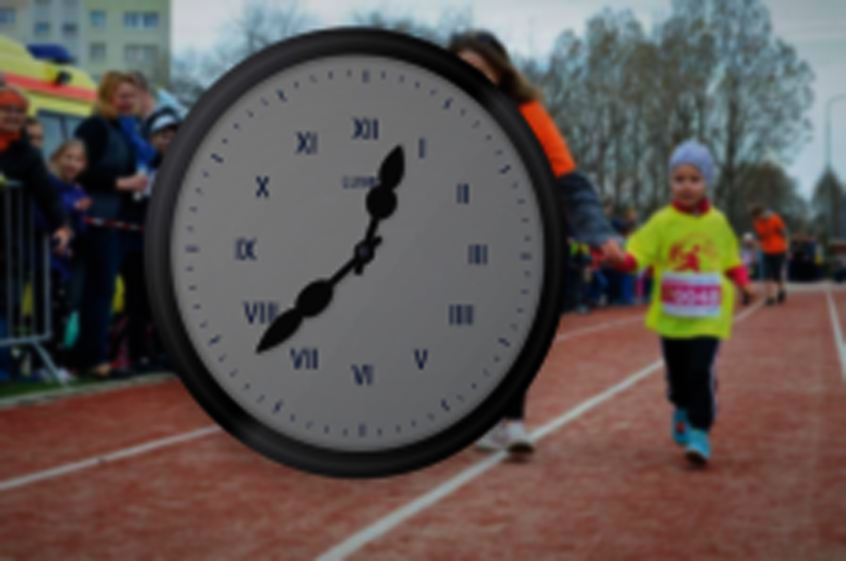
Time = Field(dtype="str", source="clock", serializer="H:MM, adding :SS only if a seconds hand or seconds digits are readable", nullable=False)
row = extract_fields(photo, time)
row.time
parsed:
12:38
